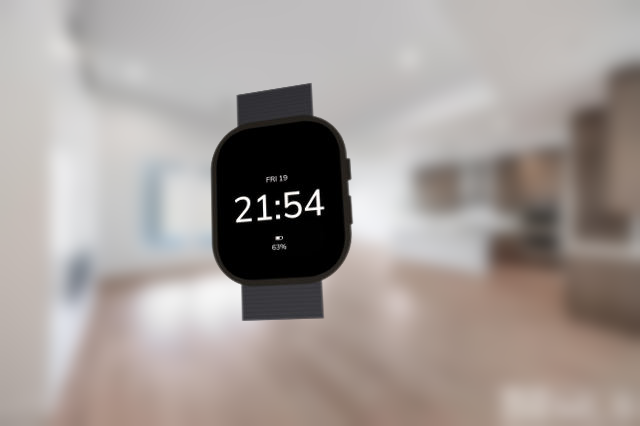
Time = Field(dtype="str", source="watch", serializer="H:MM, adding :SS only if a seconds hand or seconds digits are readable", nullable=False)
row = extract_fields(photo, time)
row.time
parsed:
21:54
